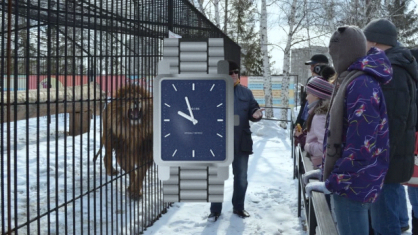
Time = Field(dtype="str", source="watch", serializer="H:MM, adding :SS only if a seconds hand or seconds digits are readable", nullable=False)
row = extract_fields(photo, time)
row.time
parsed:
9:57
